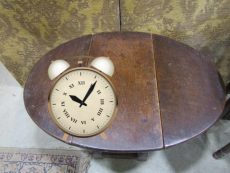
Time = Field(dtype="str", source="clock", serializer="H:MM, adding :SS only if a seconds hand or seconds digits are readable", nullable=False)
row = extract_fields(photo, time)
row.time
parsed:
10:06
